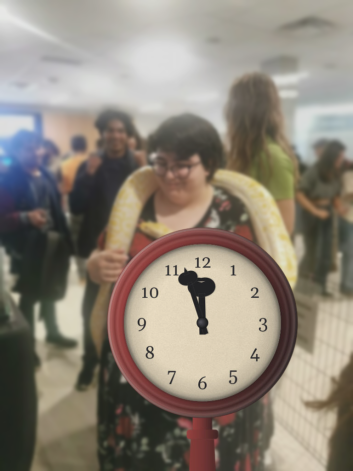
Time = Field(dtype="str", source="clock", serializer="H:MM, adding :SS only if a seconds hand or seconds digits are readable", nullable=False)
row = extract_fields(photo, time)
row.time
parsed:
11:57
